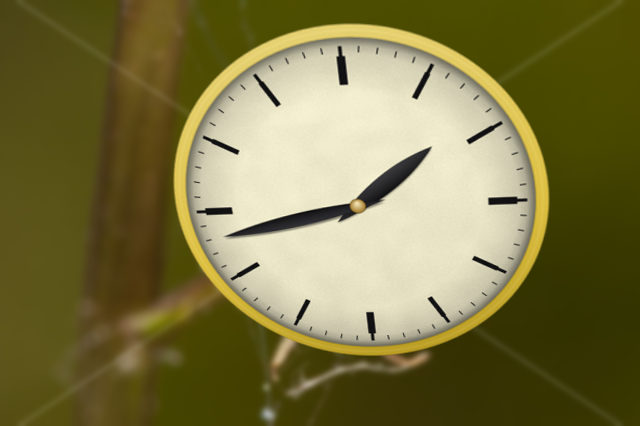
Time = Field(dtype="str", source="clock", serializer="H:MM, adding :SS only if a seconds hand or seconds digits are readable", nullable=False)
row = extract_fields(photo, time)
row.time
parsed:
1:43
